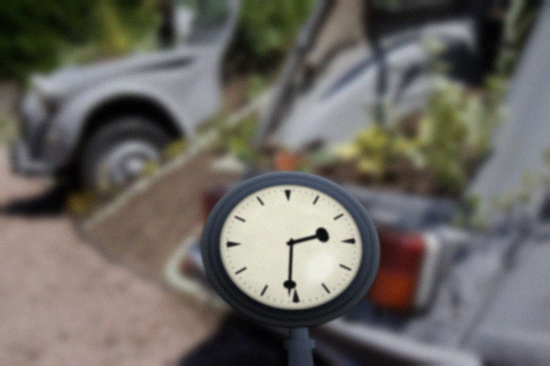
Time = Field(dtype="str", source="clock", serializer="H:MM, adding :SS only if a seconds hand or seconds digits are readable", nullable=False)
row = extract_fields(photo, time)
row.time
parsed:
2:31
